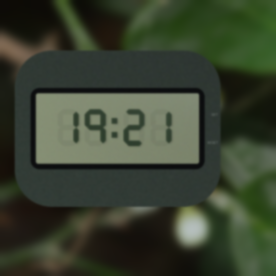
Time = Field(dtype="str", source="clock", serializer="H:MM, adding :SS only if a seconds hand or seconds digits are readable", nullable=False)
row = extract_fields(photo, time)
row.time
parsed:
19:21
